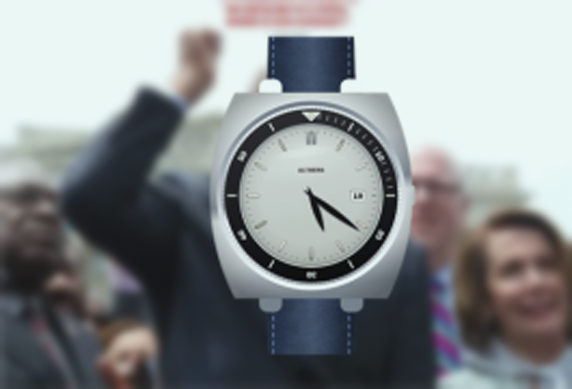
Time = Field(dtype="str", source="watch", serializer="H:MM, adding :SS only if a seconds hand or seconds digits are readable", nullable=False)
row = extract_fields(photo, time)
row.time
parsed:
5:21
